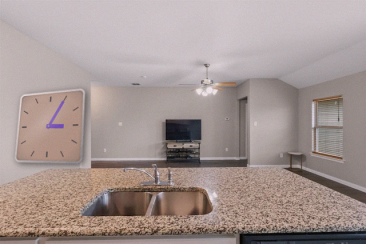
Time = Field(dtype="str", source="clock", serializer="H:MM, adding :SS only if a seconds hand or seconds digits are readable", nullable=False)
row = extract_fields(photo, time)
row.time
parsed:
3:05
